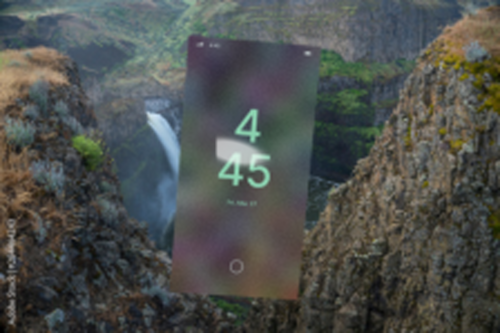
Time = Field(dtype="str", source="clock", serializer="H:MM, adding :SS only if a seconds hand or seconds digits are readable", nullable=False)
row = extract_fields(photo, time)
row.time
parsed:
4:45
